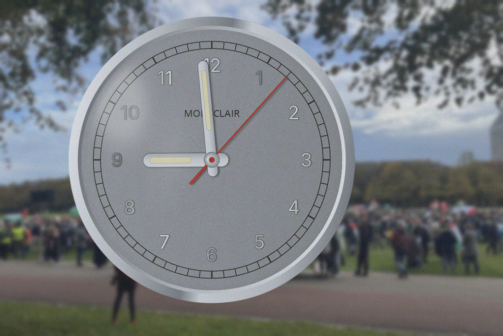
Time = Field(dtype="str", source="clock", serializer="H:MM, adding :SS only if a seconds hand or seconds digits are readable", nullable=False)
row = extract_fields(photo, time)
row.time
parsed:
8:59:07
